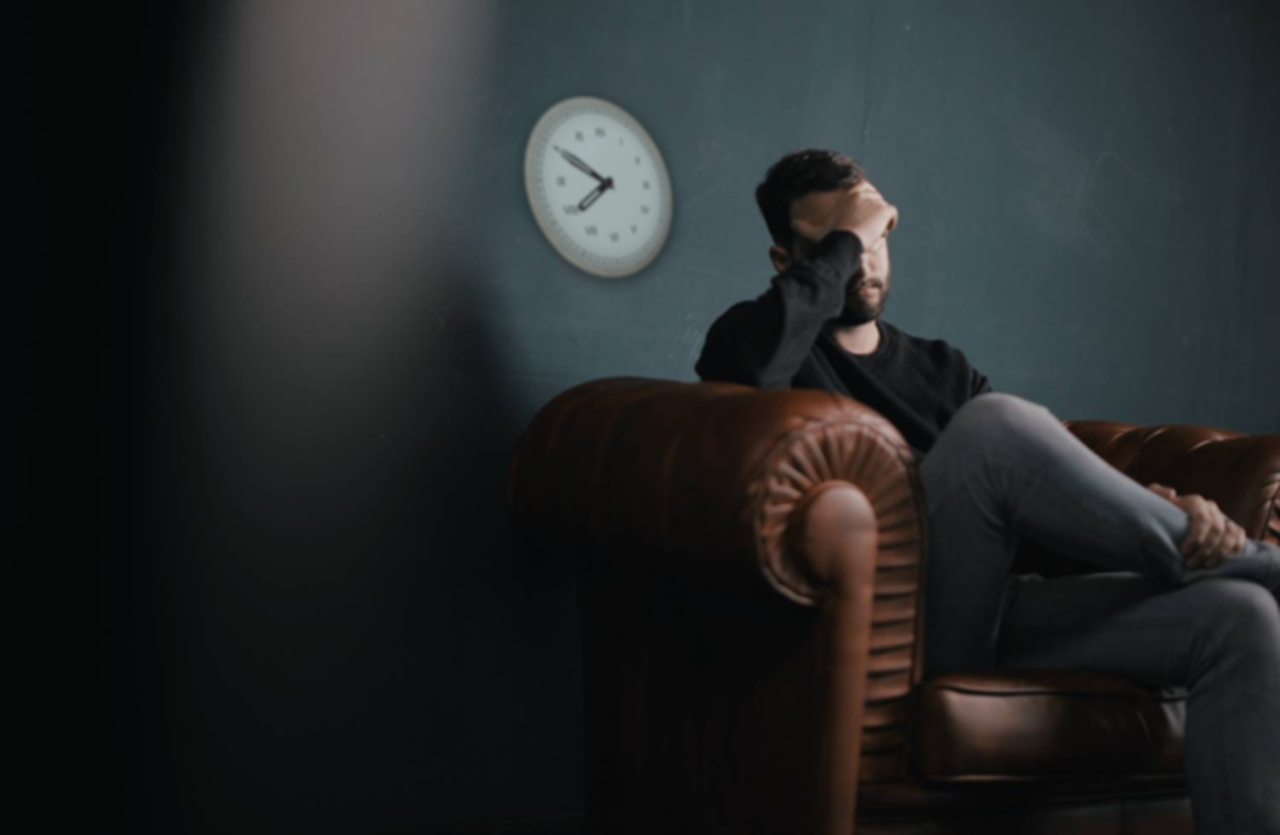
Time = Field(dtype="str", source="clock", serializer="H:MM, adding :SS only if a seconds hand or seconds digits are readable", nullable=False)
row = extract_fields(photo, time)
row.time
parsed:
7:50
